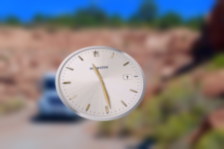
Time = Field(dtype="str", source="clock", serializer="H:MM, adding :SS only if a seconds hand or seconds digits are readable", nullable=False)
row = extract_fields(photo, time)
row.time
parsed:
11:29
